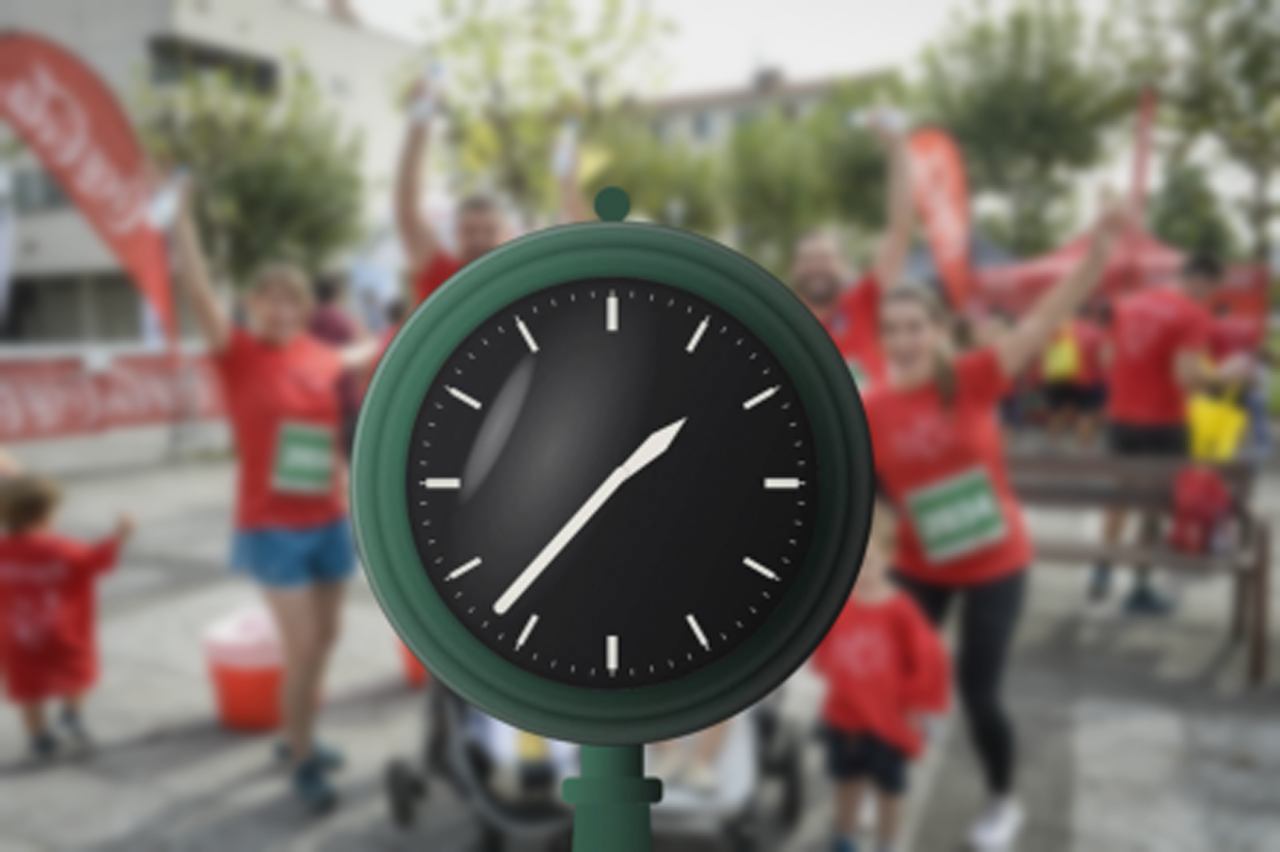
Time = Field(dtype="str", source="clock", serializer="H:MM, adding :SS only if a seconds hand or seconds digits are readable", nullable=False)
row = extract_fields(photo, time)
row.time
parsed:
1:37
